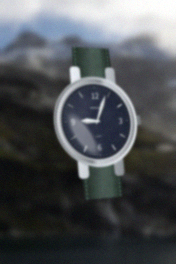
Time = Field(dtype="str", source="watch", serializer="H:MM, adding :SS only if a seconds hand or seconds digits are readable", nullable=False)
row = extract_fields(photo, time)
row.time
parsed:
9:04
